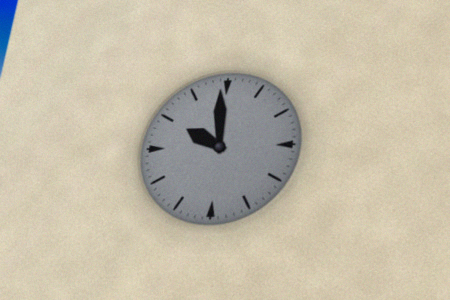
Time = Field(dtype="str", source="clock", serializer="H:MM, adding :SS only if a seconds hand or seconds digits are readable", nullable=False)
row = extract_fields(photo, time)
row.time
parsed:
9:59
